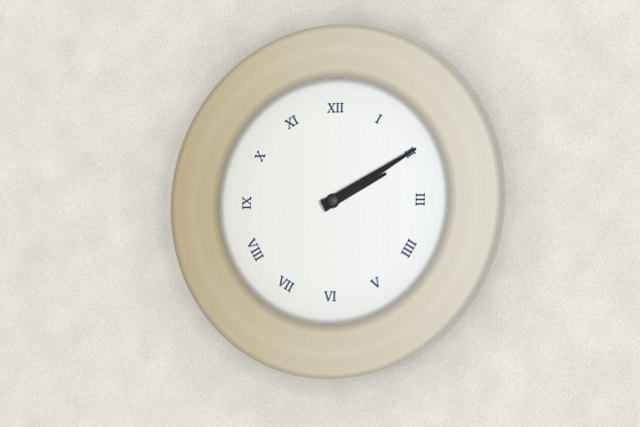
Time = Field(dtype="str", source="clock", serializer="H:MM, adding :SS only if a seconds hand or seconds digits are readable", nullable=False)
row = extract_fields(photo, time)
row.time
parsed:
2:10
